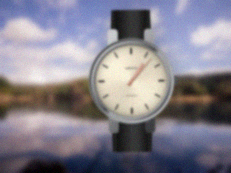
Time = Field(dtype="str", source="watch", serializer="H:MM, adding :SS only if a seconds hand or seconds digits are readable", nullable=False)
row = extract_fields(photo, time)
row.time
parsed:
1:07
